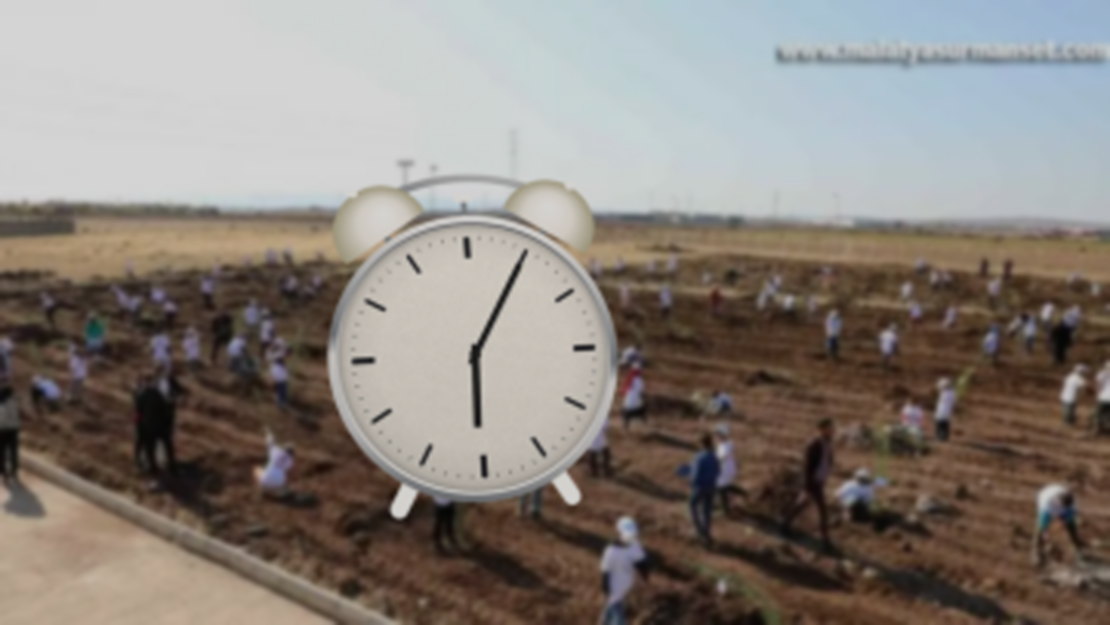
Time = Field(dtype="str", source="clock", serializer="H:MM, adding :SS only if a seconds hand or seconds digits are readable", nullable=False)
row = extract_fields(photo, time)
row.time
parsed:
6:05
